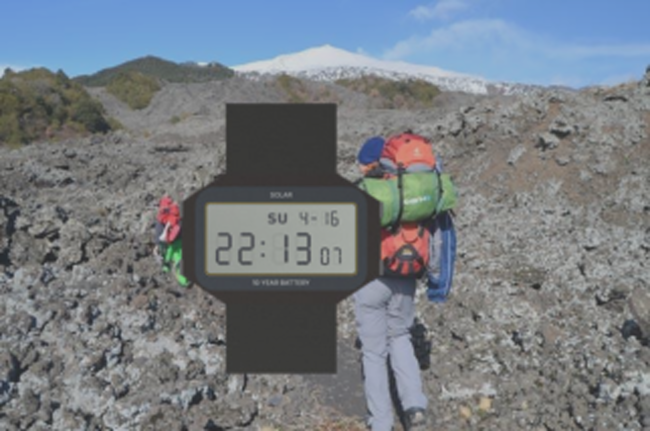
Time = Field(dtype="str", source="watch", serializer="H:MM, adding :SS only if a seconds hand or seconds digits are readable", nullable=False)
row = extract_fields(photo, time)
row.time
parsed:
22:13:07
